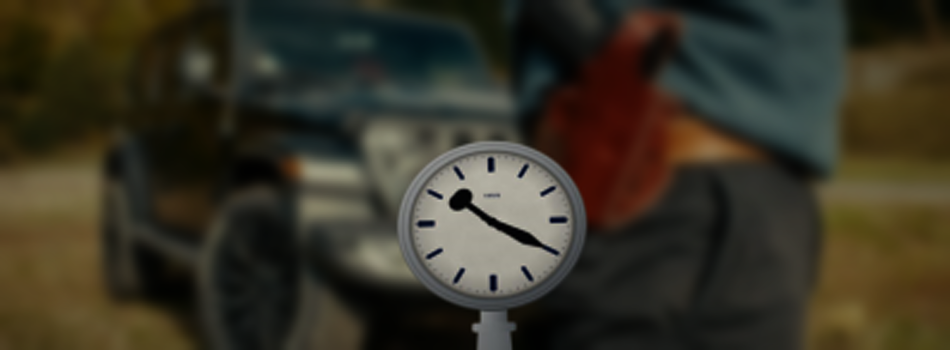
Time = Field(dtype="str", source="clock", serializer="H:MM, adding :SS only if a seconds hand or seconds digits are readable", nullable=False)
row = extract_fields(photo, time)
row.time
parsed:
10:20
